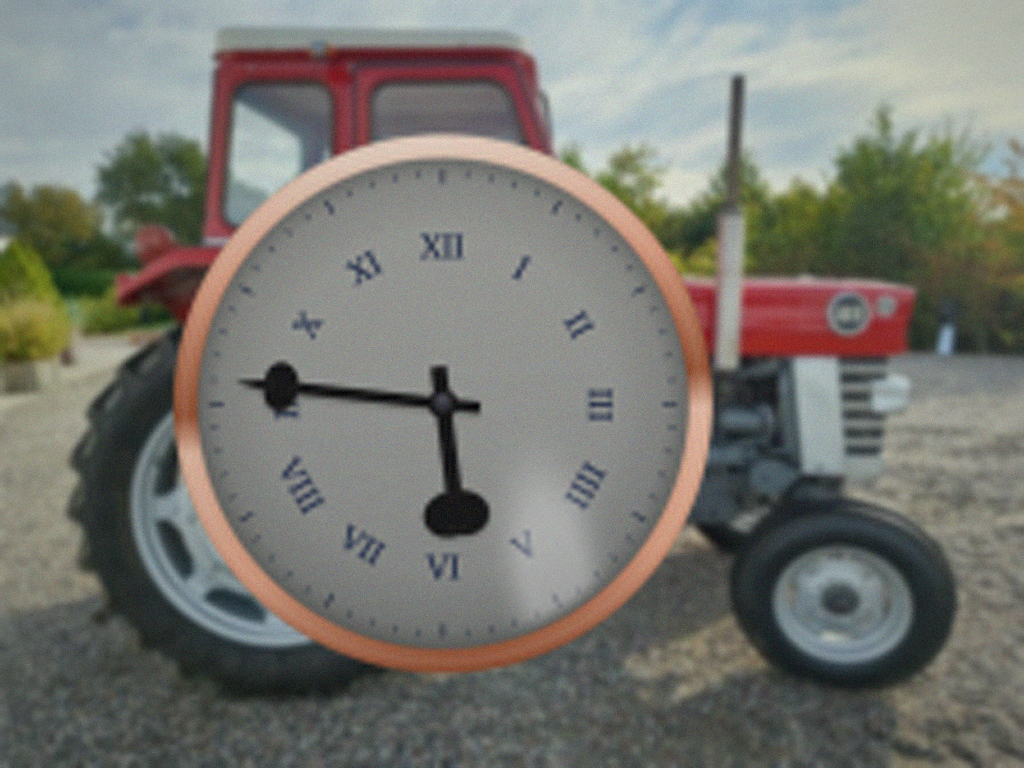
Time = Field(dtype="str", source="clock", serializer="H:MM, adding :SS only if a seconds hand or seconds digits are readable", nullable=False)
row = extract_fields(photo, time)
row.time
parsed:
5:46
